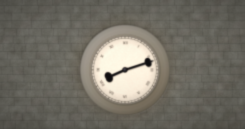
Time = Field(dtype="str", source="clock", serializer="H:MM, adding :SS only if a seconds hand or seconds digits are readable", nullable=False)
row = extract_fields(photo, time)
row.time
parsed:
8:12
